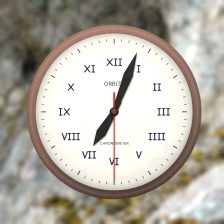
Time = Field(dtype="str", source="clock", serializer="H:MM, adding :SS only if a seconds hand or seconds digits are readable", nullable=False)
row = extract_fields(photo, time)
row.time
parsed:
7:03:30
